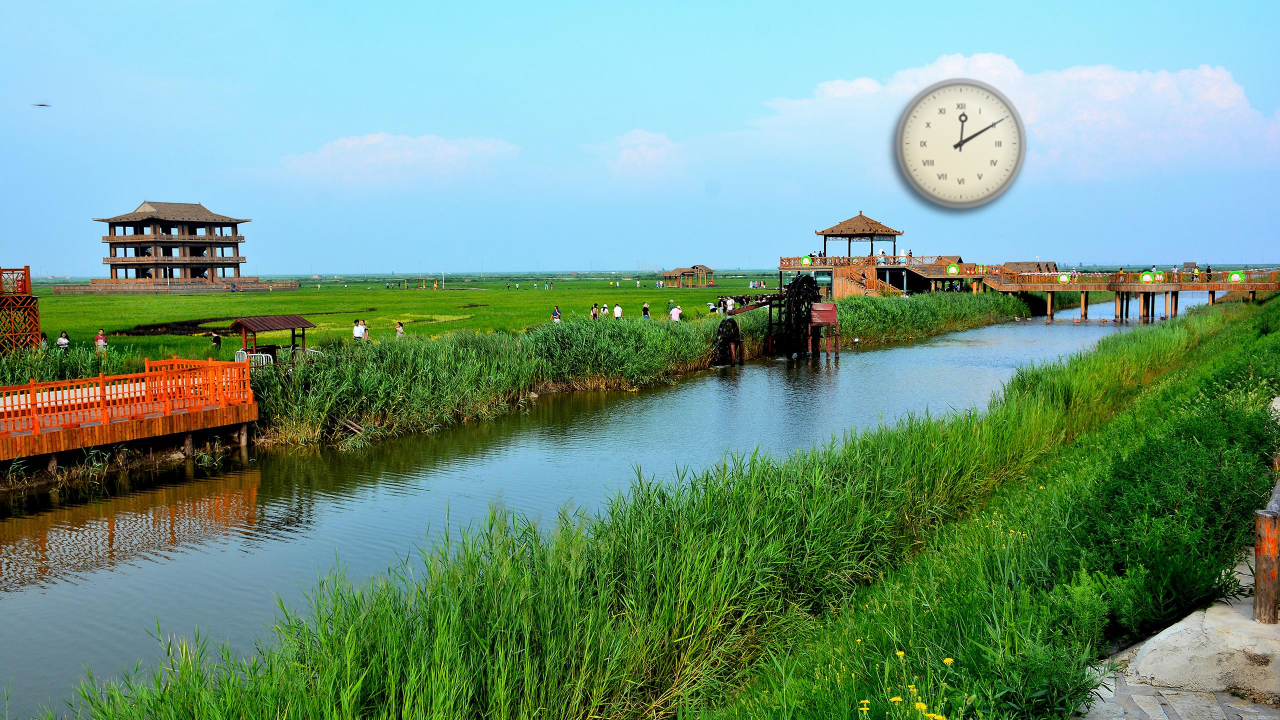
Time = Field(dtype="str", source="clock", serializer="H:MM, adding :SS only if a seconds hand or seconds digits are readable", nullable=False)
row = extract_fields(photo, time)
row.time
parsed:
12:10
